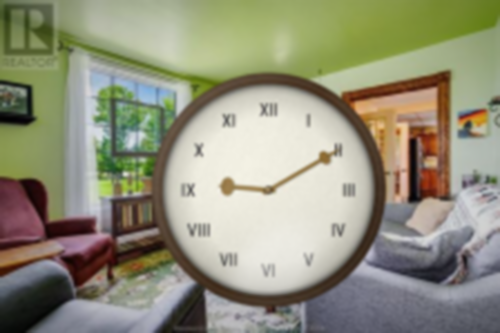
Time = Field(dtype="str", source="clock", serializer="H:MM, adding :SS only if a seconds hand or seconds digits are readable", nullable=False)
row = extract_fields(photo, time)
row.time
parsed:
9:10
